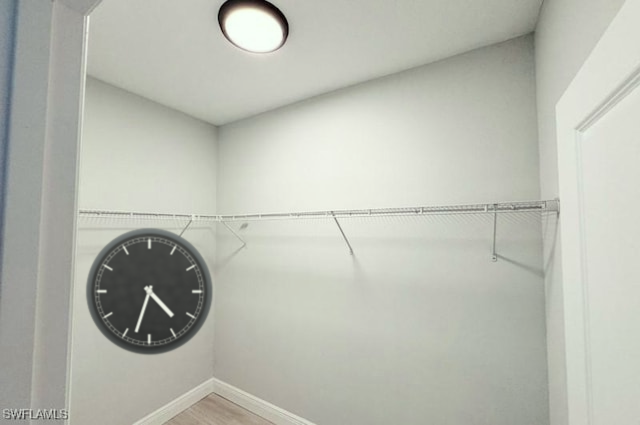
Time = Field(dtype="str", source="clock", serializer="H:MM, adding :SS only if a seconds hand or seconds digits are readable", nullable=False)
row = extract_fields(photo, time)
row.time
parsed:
4:33
